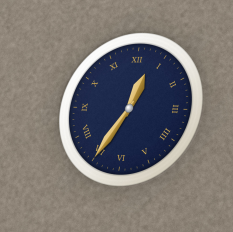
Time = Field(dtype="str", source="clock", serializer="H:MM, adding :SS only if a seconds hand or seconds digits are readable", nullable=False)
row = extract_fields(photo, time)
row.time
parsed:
12:35
